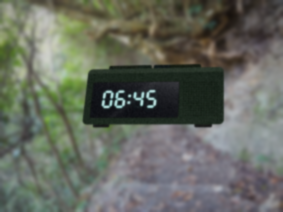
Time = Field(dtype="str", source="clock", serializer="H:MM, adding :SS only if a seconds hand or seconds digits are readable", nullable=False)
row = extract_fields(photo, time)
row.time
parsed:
6:45
